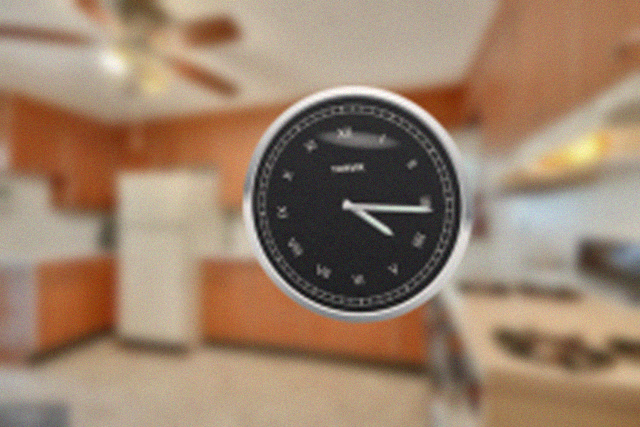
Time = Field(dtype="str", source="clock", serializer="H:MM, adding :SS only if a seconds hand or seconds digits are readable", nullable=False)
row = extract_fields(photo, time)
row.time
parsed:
4:16
